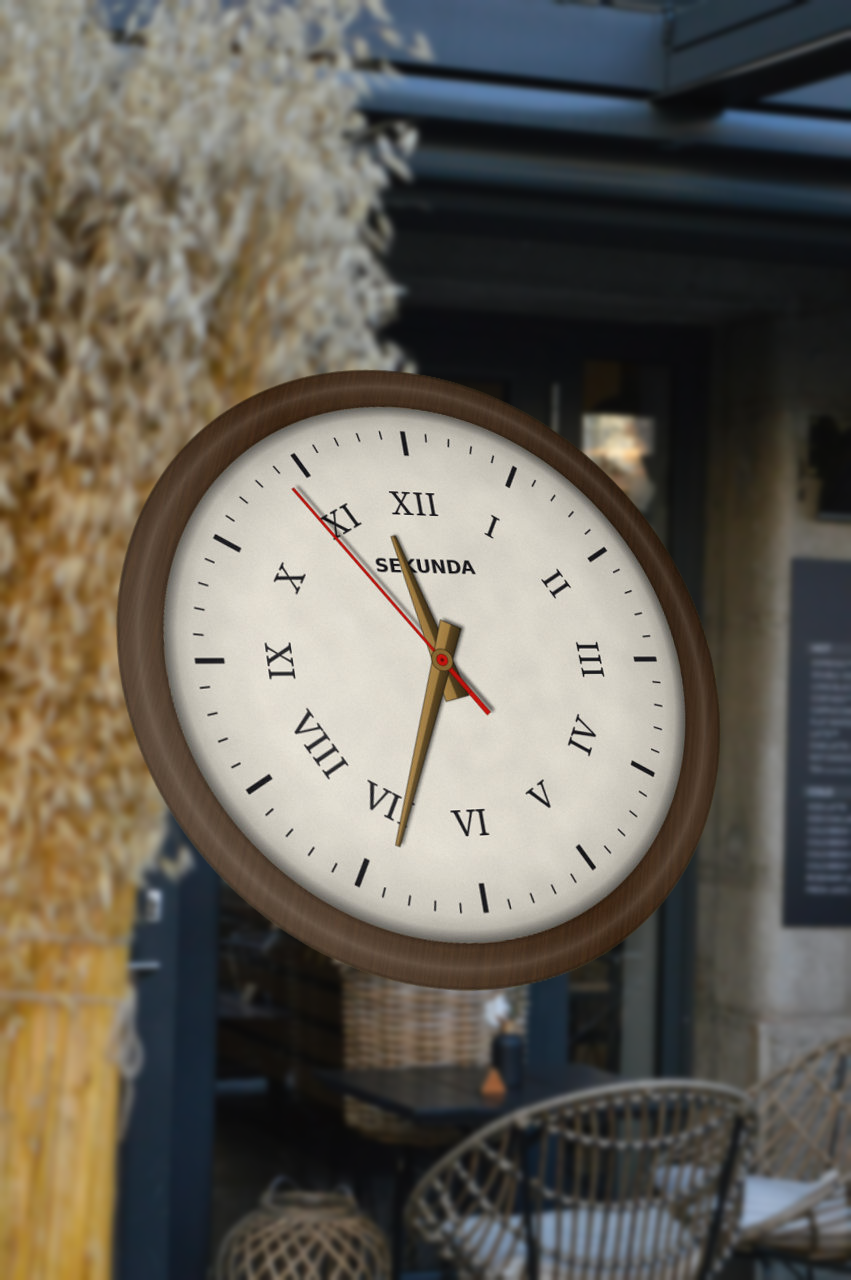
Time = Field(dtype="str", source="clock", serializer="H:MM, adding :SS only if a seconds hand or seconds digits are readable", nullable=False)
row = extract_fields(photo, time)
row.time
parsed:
11:33:54
